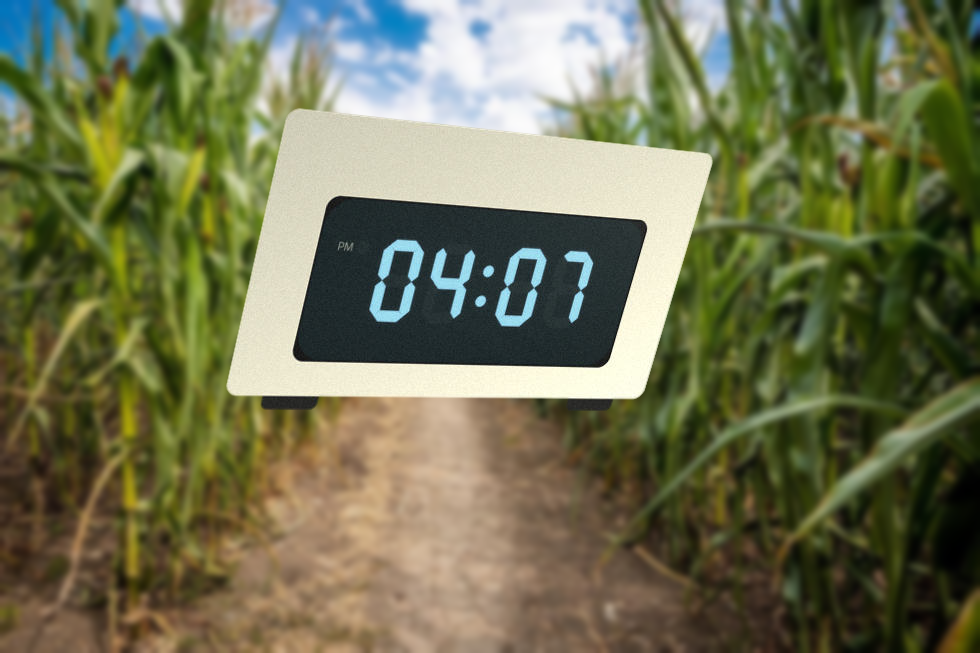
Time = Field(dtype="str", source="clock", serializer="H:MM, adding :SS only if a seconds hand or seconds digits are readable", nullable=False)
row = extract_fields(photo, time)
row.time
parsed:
4:07
